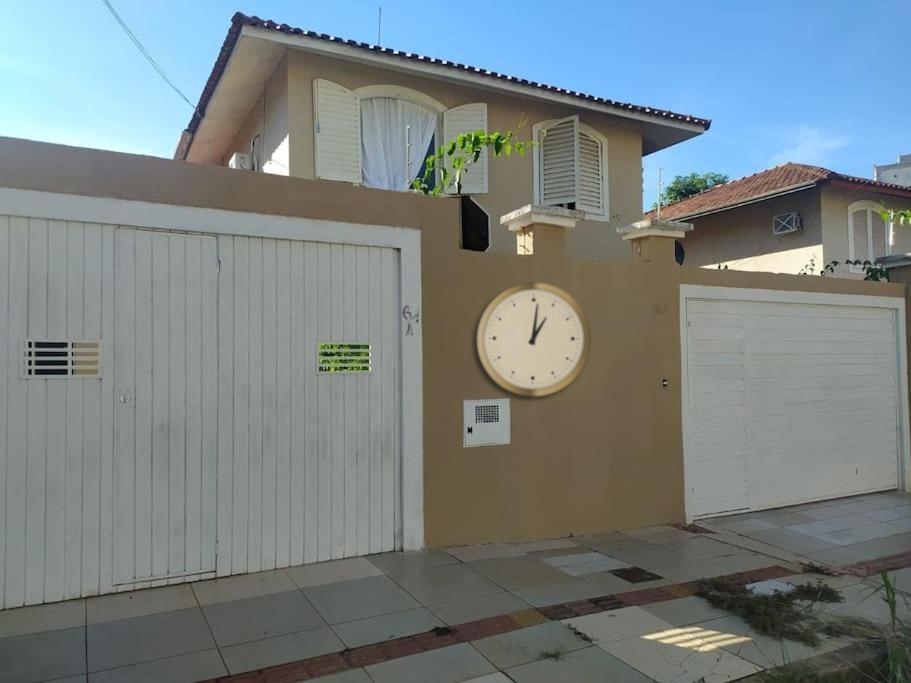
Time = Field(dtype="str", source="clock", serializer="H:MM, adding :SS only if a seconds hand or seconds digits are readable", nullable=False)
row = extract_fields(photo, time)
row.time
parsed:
1:01
